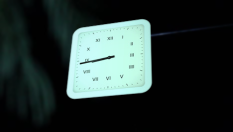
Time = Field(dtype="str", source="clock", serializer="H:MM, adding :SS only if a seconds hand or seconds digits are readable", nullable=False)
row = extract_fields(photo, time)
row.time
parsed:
8:44
